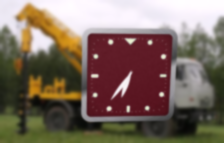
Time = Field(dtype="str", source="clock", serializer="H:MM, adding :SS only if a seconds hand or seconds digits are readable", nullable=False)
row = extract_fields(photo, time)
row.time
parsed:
6:36
